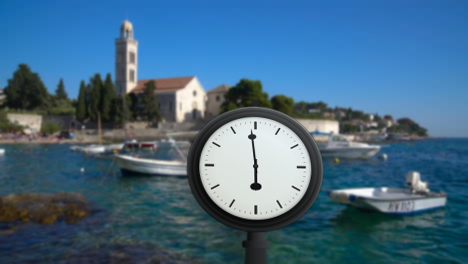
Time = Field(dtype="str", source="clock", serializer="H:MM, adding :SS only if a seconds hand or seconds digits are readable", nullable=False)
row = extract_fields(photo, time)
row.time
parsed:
5:59
